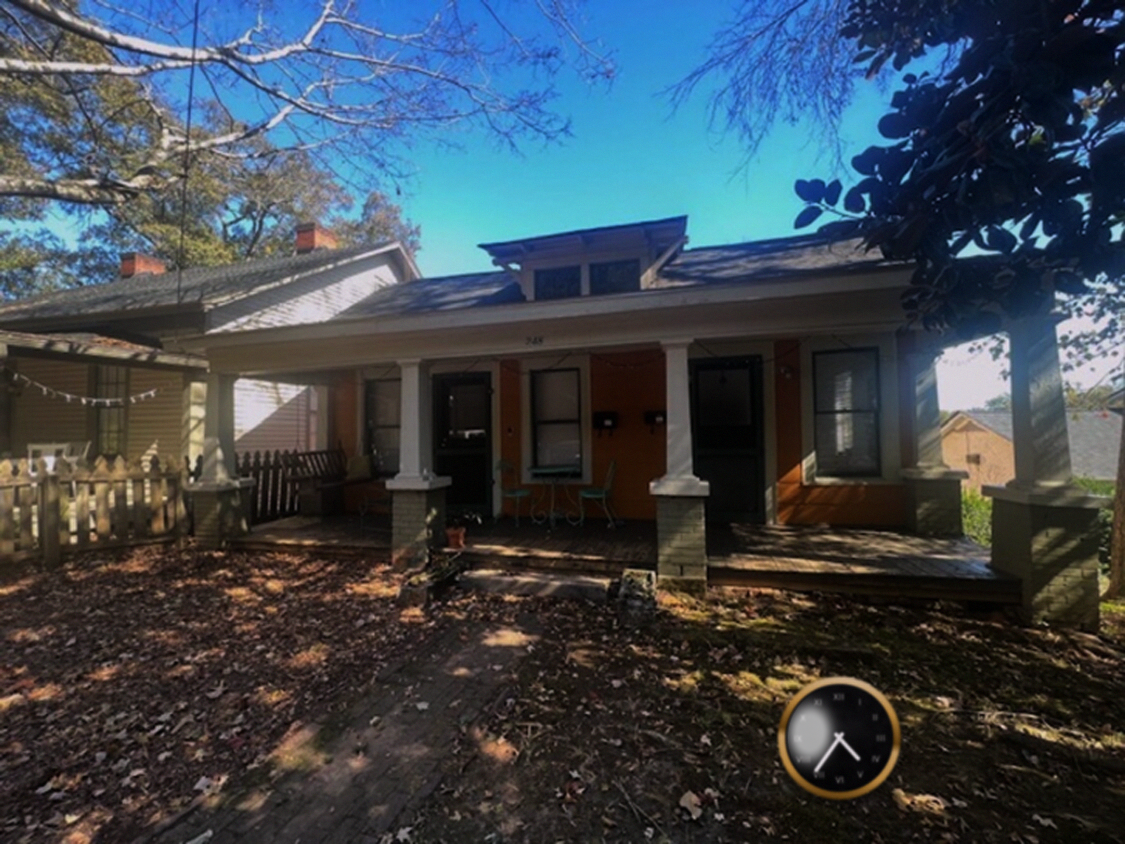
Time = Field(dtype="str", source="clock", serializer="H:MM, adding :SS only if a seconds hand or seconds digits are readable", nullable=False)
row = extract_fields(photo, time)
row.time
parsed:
4:36
